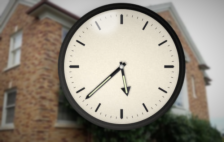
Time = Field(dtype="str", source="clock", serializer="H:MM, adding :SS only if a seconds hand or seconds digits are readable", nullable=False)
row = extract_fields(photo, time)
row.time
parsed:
5:38
